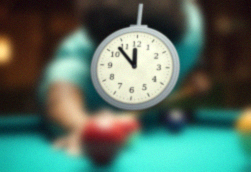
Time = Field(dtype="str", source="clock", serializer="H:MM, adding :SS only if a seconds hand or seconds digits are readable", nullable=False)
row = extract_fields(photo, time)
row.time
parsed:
11:53
